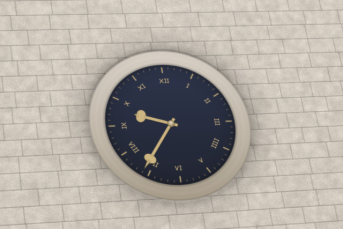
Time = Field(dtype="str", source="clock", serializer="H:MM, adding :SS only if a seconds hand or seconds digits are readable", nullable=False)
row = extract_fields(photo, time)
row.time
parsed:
9:36
